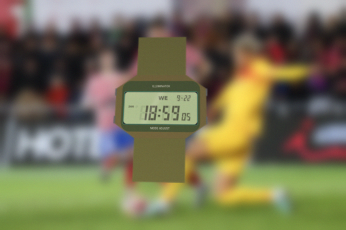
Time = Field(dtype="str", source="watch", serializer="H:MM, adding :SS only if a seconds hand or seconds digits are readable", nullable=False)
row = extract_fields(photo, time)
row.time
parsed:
18:59:05
